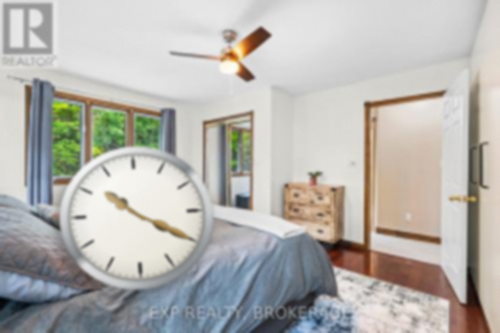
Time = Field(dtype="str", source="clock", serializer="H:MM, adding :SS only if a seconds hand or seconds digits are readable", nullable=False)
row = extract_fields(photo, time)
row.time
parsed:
10:20
